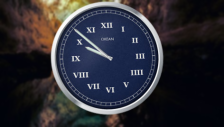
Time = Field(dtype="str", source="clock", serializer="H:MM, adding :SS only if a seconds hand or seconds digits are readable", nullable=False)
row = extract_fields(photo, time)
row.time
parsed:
9:52
